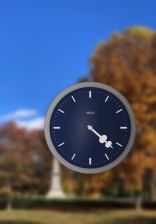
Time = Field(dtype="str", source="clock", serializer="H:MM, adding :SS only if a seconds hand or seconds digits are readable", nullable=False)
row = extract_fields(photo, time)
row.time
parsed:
4:22
